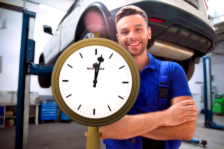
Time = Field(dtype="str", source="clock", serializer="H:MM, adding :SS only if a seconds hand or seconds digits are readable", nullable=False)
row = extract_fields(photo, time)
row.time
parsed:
12:02
